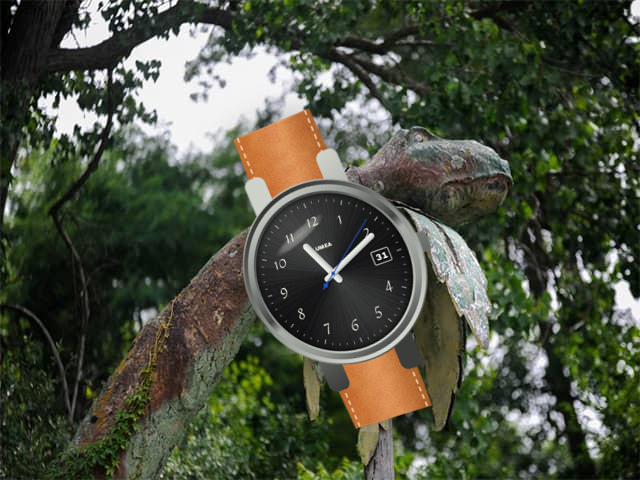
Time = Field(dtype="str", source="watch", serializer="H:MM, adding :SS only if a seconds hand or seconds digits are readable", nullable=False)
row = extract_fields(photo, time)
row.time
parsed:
11:11:09
